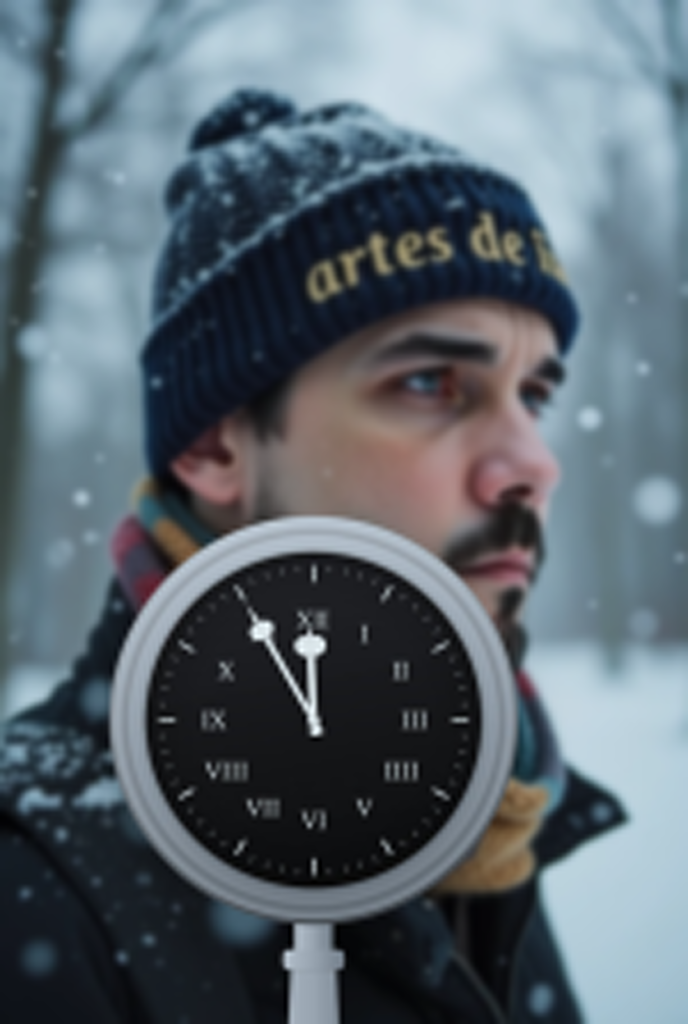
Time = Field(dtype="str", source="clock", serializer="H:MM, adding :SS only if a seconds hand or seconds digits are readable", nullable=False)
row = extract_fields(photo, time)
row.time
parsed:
11:55
